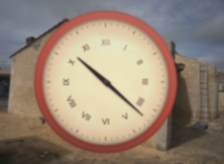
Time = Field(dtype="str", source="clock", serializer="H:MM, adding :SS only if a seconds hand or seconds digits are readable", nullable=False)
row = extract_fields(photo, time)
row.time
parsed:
10:22
